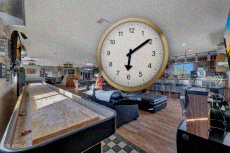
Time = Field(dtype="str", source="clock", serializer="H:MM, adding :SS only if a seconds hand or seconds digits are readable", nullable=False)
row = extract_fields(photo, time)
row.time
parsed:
6:09
